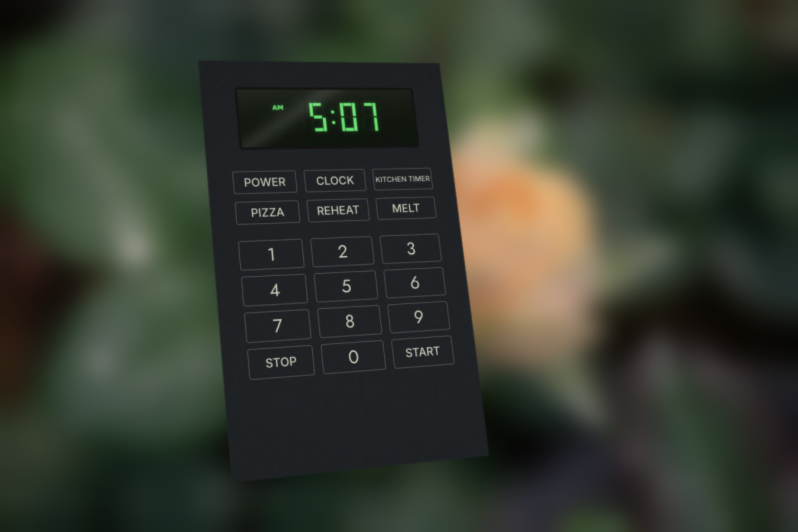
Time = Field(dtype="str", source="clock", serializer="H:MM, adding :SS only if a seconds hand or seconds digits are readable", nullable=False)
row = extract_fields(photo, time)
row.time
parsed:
5:07
